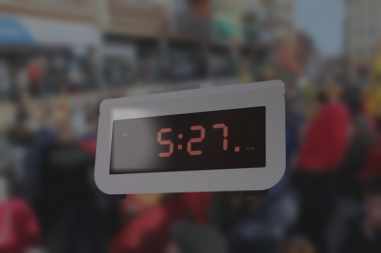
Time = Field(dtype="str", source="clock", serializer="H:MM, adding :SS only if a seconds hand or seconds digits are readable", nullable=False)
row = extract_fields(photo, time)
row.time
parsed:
5:27
